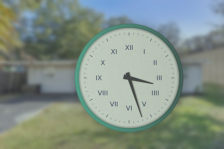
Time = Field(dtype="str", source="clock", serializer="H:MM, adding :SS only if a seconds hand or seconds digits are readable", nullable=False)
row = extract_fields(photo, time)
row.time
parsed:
3:27
